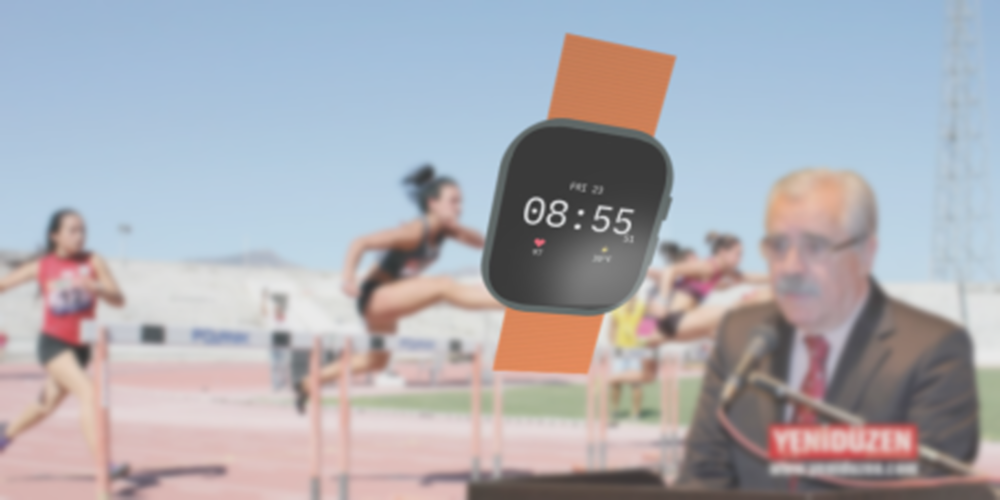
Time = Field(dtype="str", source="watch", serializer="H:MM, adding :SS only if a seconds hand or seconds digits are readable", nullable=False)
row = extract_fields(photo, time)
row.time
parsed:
8:55
